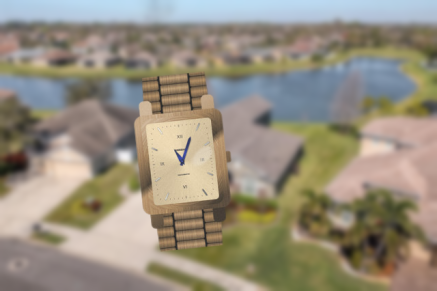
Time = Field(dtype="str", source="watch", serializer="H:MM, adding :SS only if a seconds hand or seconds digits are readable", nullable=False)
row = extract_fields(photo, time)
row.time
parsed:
11:04
